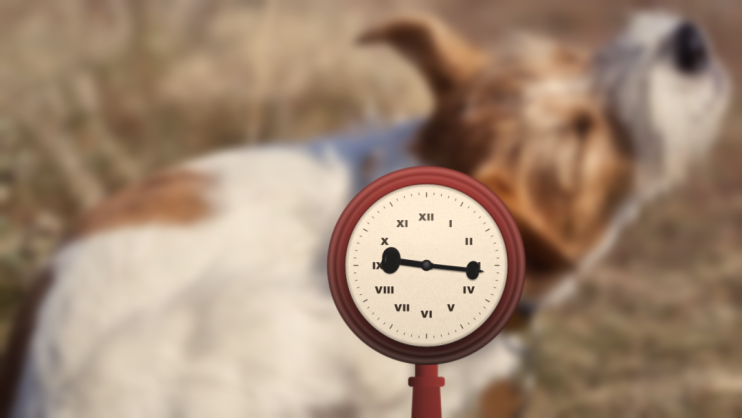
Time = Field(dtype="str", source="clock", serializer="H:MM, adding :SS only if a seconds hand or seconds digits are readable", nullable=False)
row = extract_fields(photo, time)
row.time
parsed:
9:16
